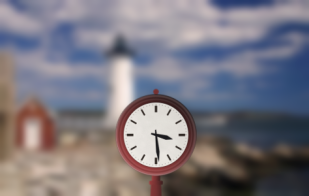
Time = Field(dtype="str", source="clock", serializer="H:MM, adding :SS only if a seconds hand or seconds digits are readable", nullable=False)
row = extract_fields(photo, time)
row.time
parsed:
3:29
